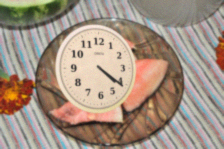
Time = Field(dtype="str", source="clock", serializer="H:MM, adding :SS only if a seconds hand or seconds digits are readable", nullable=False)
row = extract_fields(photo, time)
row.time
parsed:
4:21
